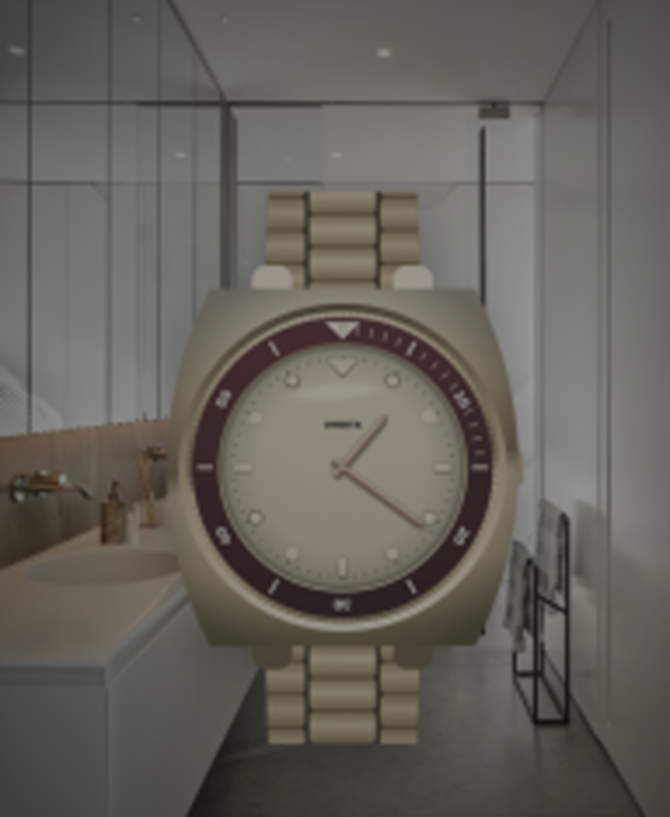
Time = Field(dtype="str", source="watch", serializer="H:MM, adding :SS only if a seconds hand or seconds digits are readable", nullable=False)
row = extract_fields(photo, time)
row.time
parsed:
1:21
